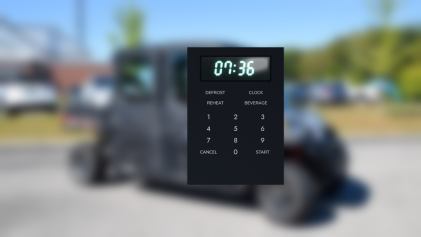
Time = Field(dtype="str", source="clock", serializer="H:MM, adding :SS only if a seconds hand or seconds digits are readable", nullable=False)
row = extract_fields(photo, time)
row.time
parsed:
7:36
